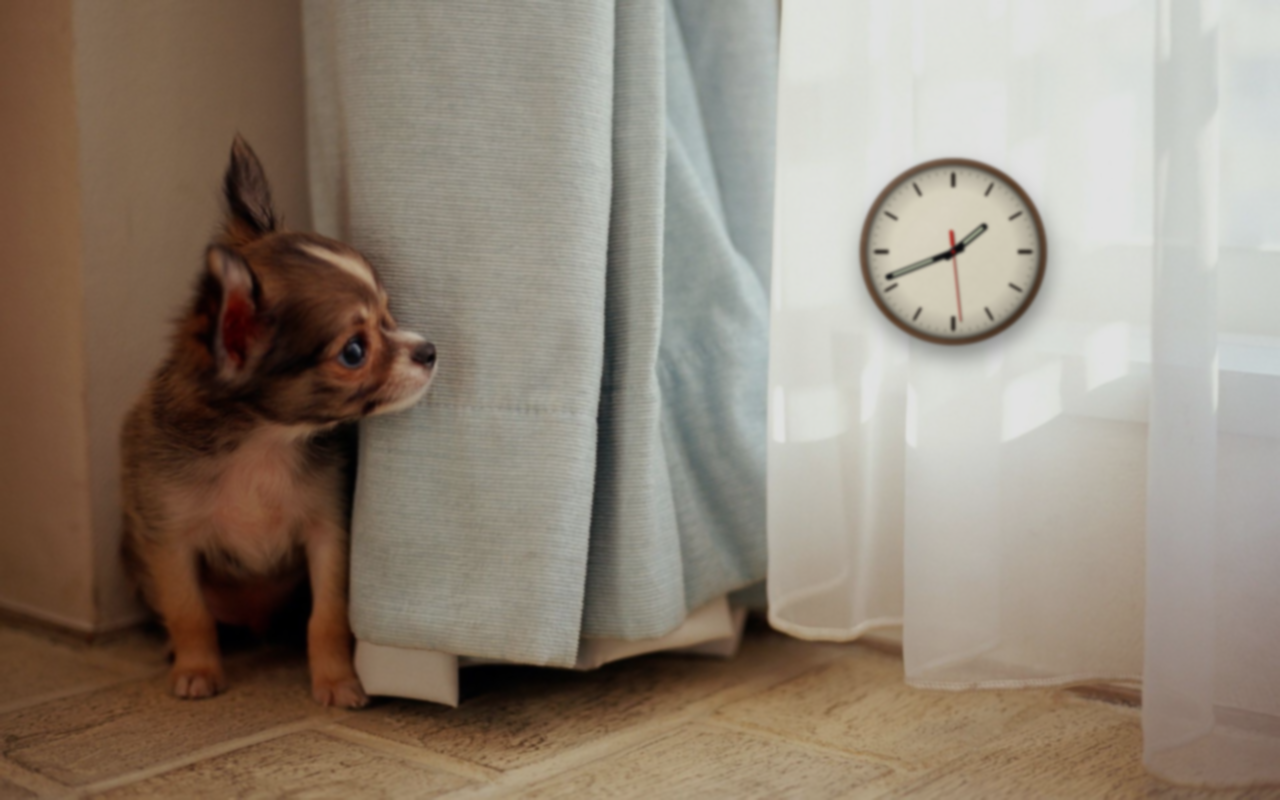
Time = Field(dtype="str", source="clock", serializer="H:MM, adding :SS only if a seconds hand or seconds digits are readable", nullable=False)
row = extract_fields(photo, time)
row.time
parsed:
1:41:29
